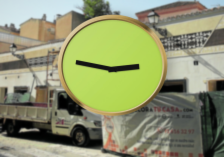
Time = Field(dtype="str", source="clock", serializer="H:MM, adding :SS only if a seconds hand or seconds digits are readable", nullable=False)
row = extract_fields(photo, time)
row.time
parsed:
2:47
